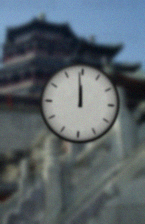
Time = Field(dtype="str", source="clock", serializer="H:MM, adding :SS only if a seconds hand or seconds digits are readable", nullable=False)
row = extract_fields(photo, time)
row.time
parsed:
11:59
